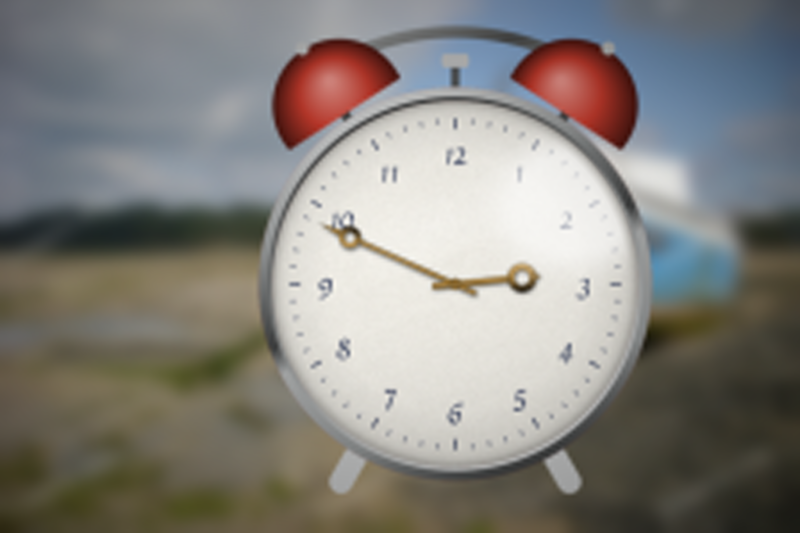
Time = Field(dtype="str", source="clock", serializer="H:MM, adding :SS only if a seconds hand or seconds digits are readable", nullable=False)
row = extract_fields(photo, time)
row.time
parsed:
2:49
